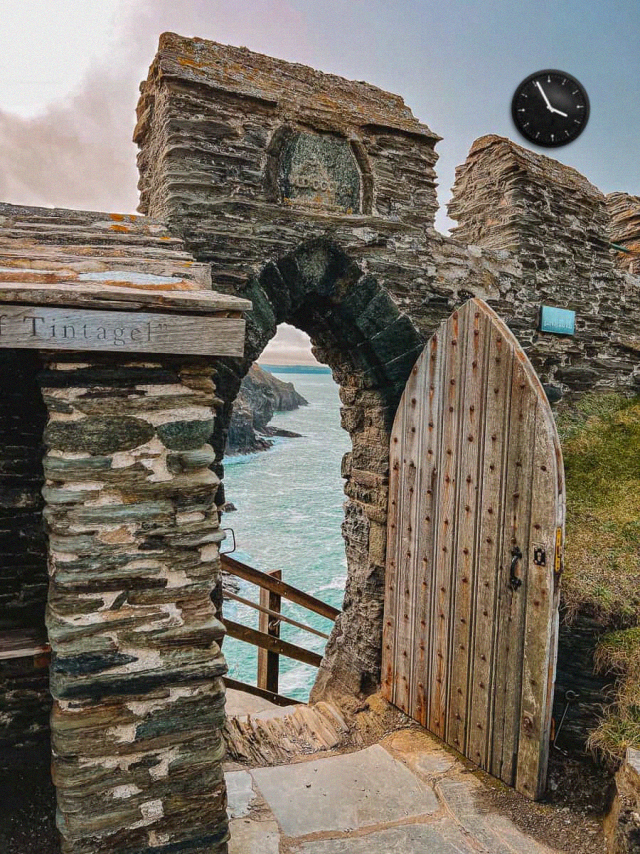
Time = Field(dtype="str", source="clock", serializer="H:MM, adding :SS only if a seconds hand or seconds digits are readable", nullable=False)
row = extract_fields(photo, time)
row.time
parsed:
3:56
